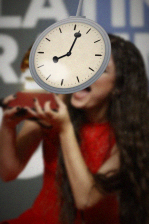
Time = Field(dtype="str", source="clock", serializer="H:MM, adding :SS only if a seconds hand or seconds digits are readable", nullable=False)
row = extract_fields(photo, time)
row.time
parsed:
8:02
